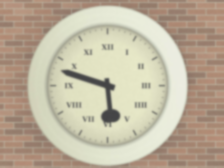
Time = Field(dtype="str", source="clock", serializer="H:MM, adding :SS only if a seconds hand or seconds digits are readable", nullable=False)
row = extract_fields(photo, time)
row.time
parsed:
5:48
